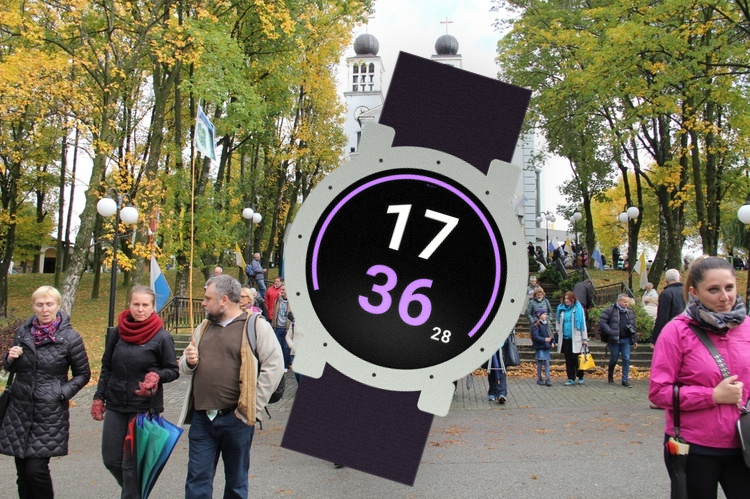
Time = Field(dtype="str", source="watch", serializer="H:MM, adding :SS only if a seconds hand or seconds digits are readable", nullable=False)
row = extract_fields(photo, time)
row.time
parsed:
17:36:28
